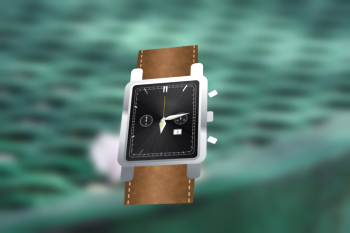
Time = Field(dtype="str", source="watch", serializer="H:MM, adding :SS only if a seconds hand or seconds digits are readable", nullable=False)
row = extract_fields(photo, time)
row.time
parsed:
6:13
